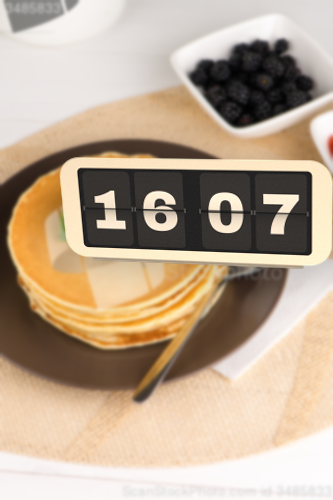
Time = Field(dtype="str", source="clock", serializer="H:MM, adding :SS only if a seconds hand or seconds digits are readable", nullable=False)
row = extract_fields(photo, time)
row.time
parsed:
16:07
